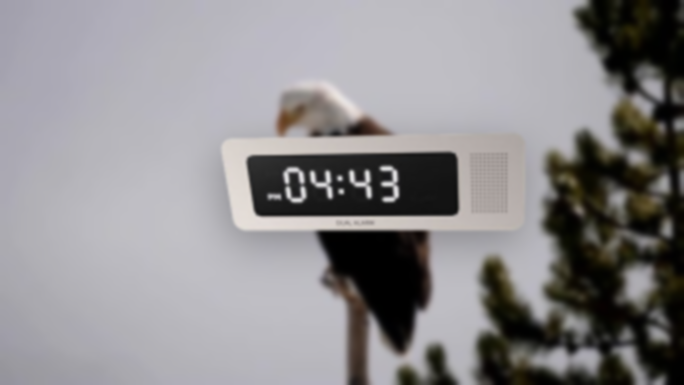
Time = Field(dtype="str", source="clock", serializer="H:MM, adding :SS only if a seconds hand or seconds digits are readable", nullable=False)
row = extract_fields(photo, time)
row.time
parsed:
4:43
